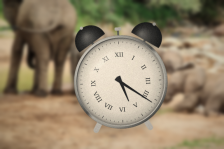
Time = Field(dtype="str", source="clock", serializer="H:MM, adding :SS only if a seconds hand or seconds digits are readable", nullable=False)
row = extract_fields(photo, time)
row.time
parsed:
5:21
